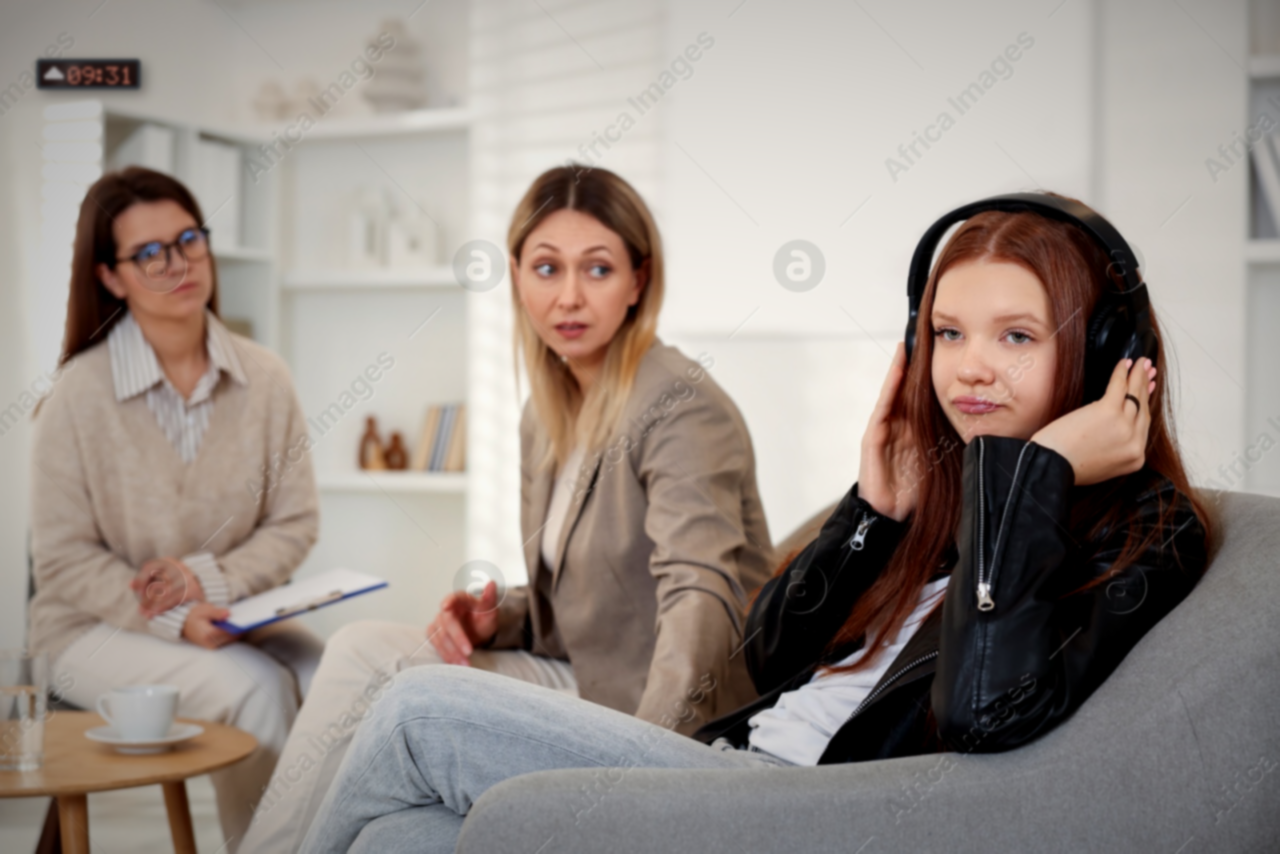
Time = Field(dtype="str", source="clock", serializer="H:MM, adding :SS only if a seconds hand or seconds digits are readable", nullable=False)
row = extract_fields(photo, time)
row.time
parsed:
9:31
